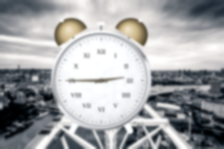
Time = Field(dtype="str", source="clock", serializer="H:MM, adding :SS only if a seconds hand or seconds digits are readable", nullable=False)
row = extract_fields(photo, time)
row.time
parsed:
2:45
